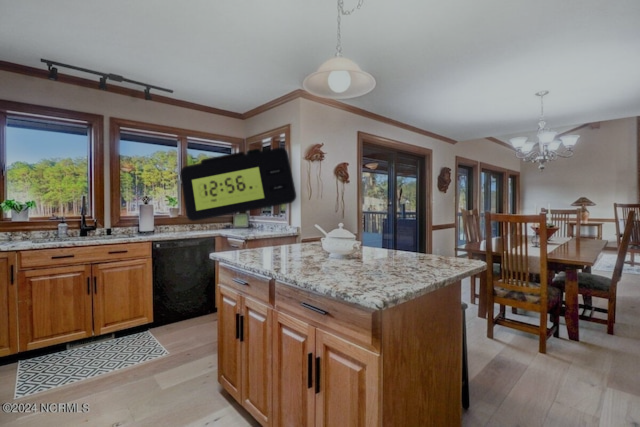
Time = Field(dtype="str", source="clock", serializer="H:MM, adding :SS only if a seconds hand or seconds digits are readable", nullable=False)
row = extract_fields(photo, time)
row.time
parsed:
12:56
